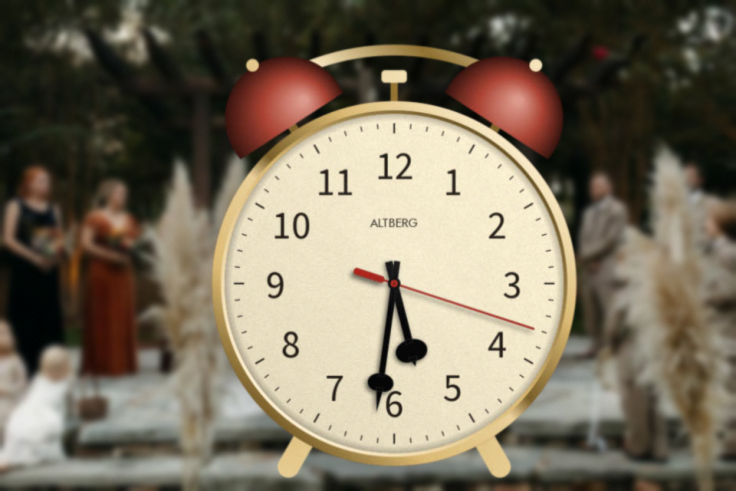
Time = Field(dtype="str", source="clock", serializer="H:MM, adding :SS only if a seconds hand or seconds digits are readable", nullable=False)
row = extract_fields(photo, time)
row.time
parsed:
5:31:18
